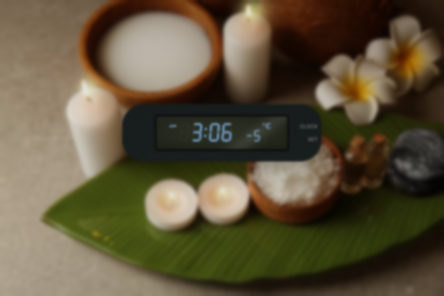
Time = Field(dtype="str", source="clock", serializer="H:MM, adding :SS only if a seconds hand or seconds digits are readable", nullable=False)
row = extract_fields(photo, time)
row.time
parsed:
3:06
